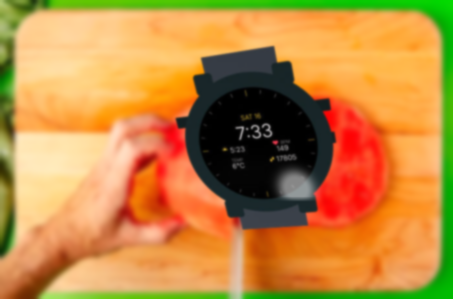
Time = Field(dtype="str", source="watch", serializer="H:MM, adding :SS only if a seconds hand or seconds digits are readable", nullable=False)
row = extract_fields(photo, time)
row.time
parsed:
7:33
